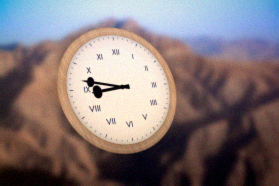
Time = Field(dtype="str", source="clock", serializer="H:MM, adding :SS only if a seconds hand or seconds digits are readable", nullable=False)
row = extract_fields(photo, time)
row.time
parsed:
8:47
